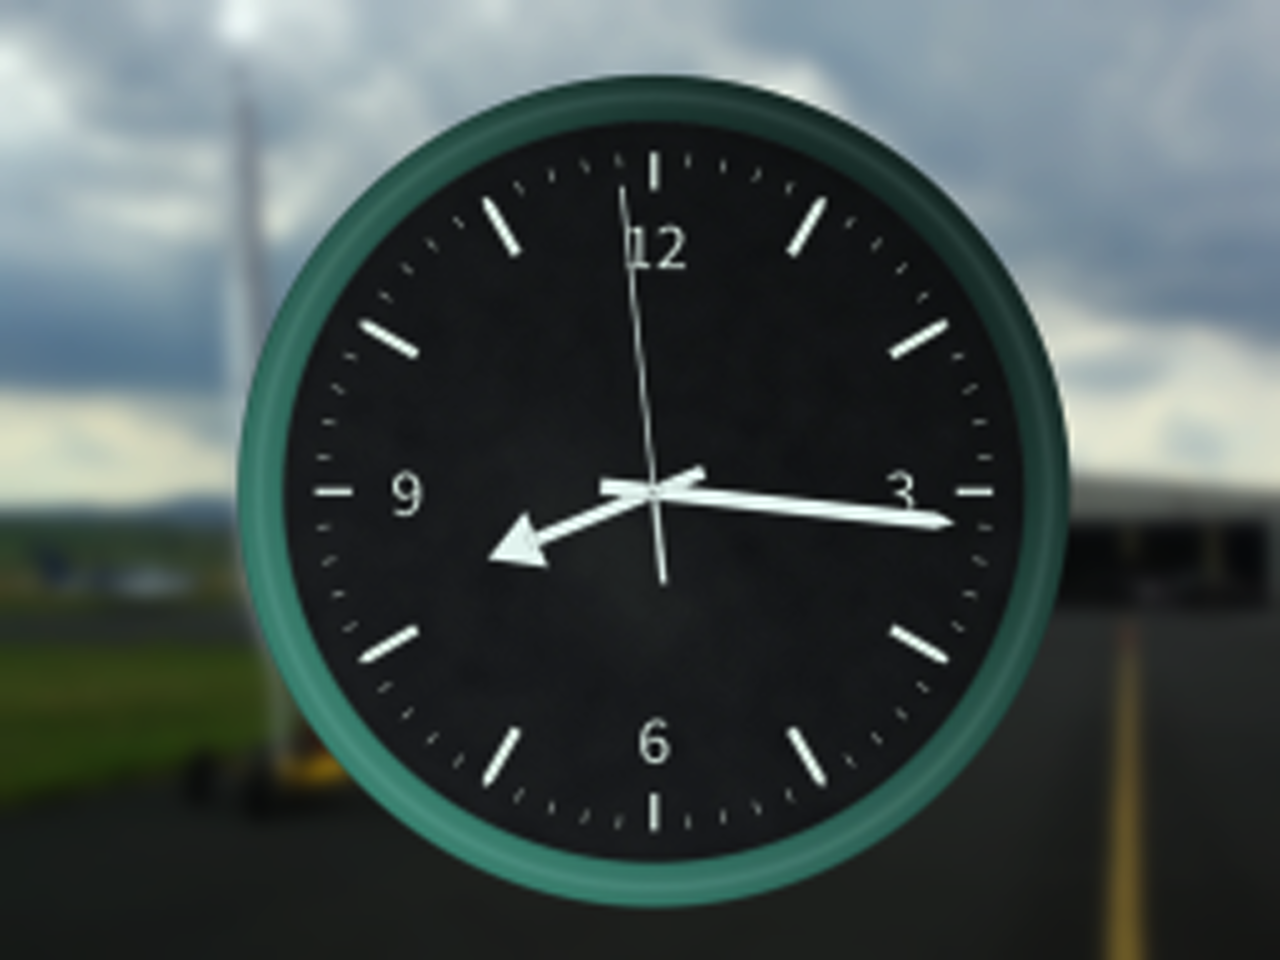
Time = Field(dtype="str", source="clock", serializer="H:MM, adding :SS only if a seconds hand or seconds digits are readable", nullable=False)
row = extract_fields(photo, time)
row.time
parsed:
8:15:59
